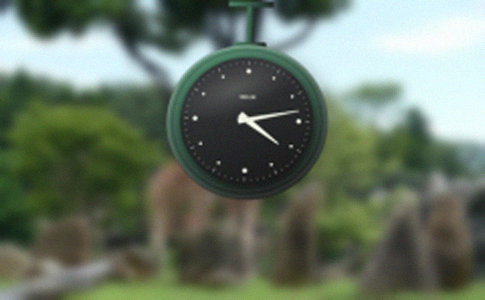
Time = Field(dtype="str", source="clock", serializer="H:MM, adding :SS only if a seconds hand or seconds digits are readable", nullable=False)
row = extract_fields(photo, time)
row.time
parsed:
4:13
